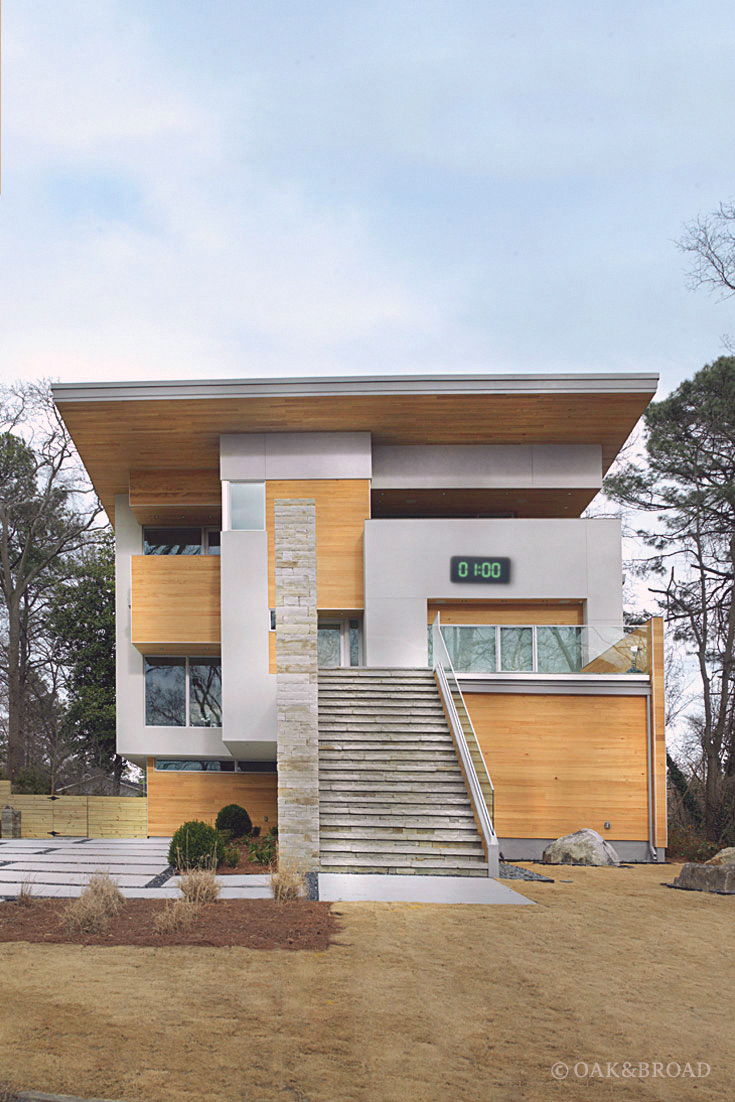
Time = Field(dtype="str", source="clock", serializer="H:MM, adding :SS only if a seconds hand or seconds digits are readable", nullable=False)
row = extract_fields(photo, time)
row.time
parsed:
1:00
